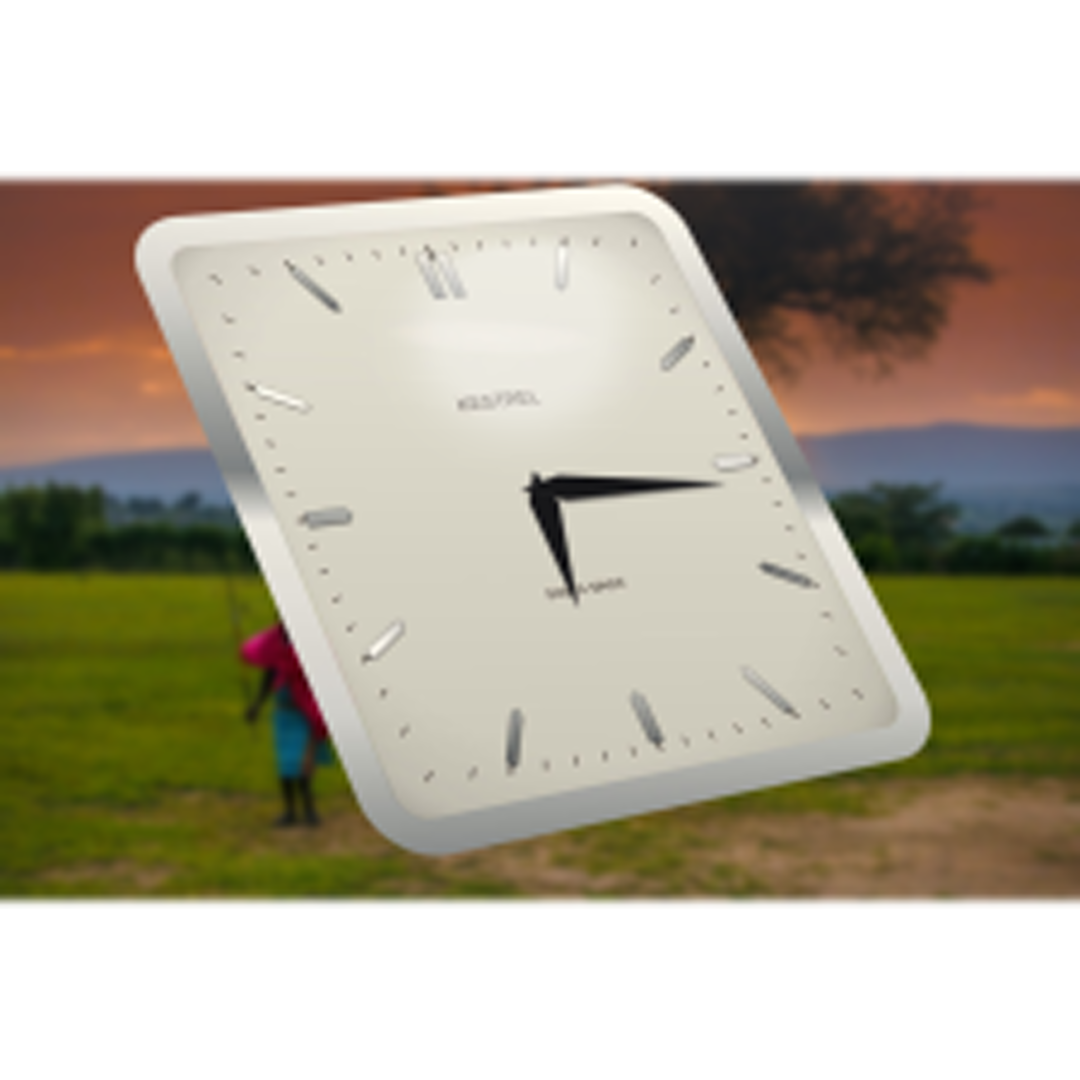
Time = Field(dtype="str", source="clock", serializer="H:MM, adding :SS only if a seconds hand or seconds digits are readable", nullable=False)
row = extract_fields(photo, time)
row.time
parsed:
6:16
